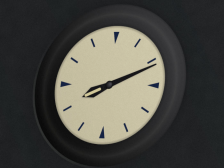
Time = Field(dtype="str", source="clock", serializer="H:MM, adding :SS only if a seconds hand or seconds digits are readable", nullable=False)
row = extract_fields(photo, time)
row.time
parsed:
8:11
